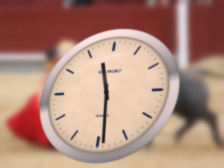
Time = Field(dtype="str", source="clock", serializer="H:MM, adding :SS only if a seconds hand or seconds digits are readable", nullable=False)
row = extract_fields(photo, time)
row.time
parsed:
11:29
